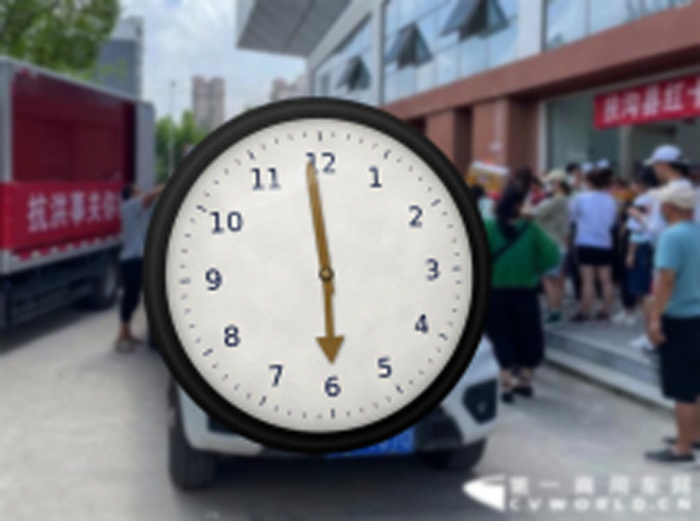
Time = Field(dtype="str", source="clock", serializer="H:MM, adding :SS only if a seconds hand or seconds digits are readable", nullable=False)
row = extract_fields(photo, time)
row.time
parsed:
5:59
